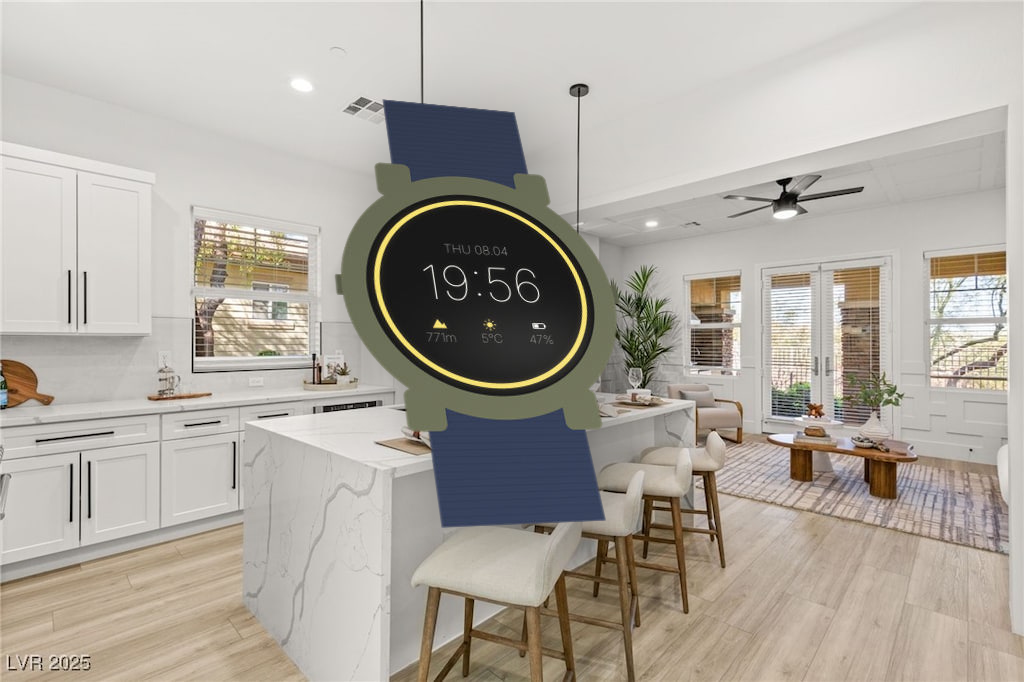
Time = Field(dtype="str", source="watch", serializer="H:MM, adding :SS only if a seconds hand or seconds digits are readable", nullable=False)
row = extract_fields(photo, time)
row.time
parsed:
19:56
